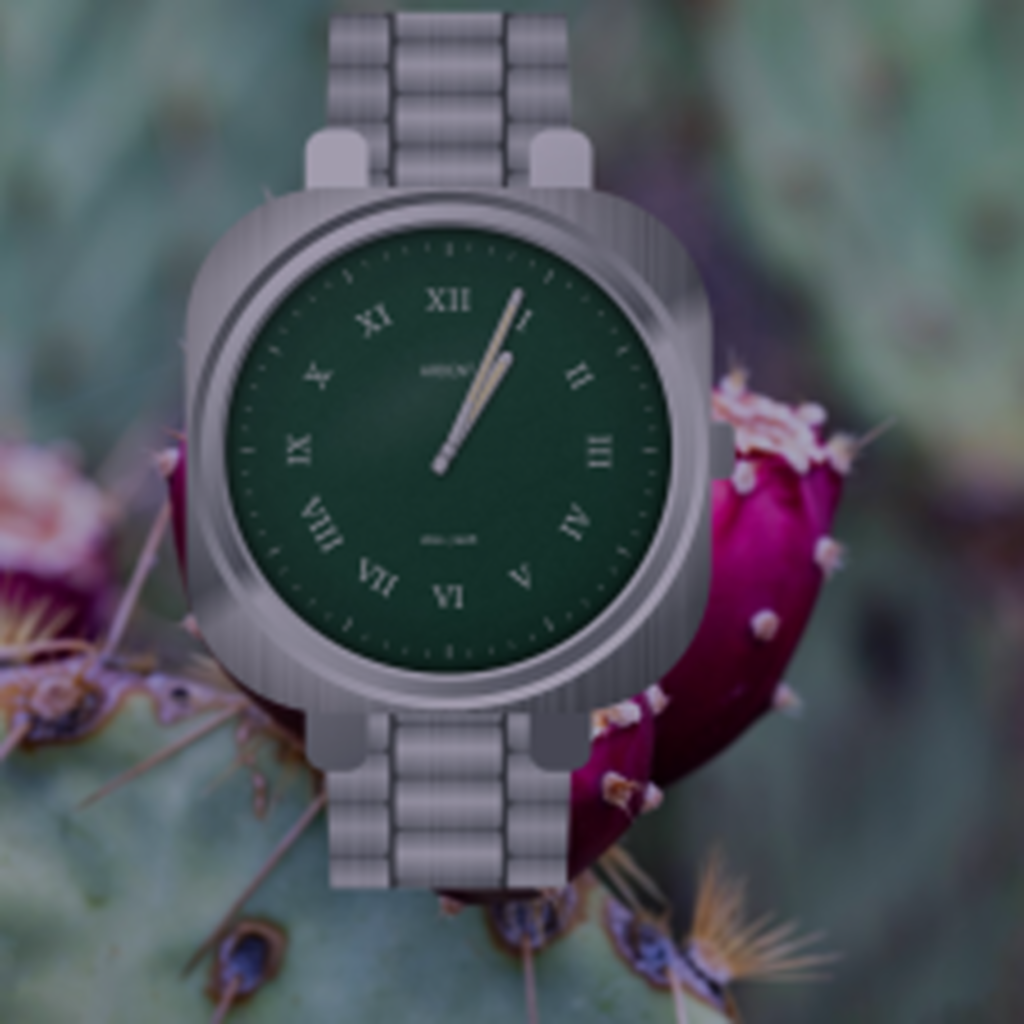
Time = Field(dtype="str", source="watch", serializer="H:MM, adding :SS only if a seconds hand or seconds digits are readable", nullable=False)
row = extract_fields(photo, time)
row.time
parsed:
1:04
